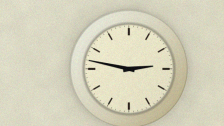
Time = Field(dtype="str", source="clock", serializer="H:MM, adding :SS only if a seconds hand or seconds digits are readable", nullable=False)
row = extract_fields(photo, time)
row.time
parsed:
2:47
